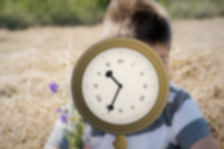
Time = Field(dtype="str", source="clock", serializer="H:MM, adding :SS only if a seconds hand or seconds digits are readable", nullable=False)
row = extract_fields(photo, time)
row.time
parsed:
10:34
